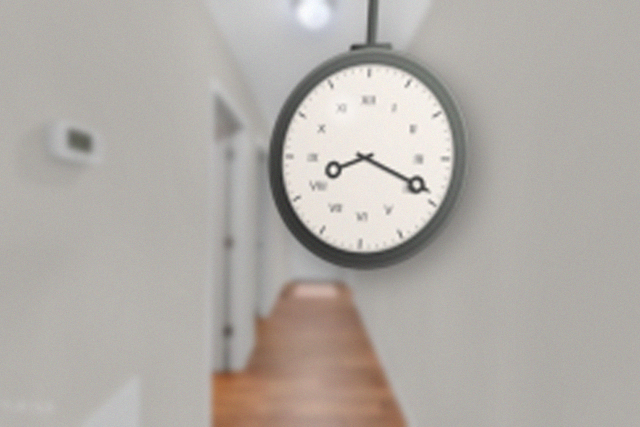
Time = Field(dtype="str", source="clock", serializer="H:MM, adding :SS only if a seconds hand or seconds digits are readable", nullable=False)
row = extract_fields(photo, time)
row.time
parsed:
8:19
